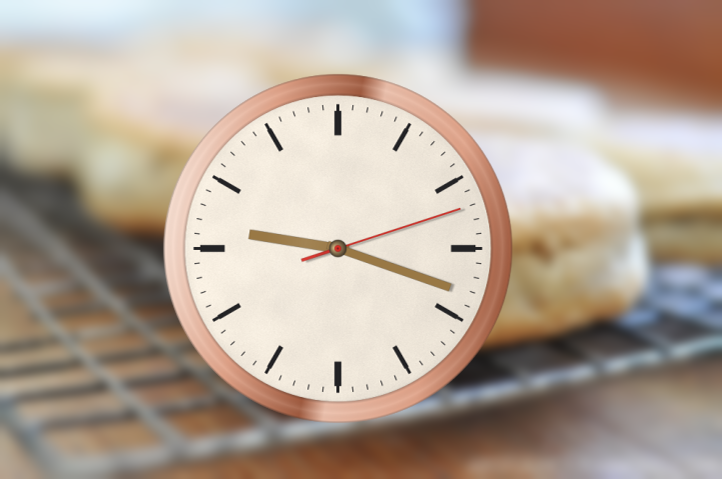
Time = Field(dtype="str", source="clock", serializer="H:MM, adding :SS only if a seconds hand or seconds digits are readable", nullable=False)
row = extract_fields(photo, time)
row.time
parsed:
9:18:12
